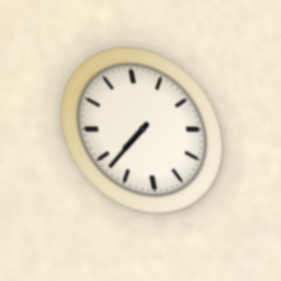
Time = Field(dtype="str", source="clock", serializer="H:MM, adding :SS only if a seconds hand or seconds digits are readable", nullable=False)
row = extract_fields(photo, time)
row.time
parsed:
7:38
